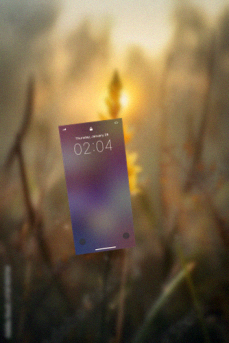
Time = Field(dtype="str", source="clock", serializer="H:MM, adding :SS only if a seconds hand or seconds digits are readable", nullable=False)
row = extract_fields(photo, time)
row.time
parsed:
2:04
